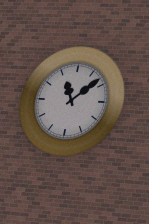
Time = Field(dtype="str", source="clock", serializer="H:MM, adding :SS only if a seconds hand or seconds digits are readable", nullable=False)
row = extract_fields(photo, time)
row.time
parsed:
11:08
